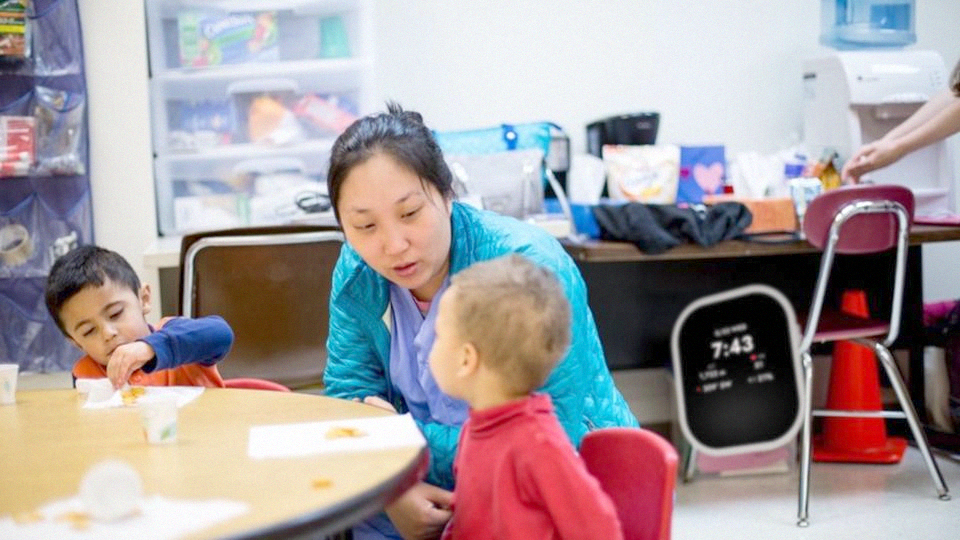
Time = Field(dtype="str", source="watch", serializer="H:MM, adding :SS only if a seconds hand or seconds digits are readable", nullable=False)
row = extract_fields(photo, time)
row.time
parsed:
7:43
